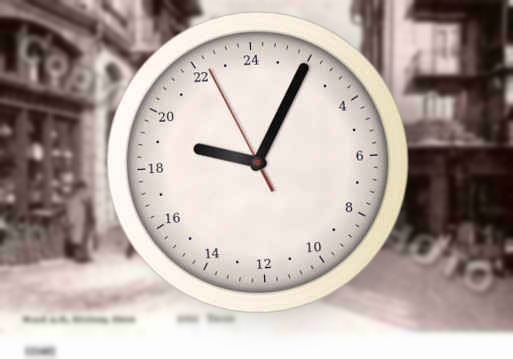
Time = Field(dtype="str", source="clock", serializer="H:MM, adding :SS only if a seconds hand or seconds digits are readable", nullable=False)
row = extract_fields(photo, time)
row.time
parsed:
19:04:56
